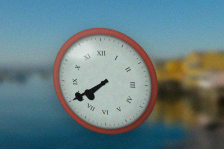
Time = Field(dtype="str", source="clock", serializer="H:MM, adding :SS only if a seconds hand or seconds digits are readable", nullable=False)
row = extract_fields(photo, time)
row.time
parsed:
7:40
